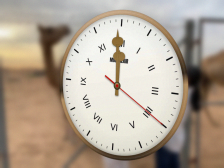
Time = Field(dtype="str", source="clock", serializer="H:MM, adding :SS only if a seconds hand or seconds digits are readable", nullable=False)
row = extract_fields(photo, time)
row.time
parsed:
11:59:20
